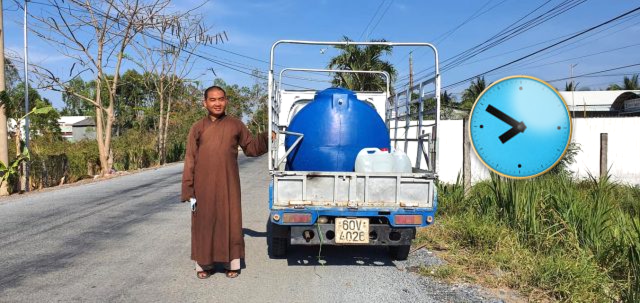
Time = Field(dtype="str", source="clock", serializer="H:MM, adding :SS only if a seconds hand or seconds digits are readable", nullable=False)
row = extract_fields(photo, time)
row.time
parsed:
7:50
